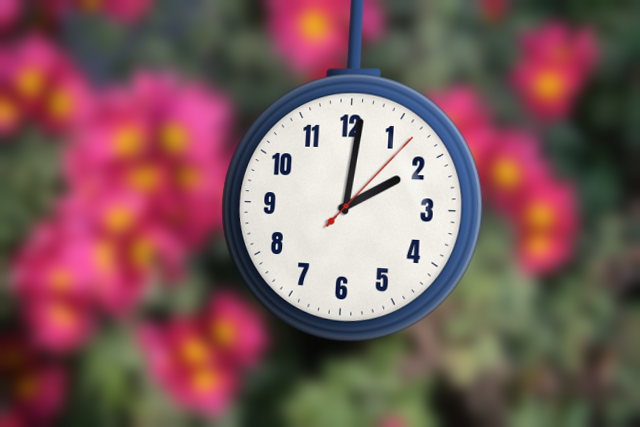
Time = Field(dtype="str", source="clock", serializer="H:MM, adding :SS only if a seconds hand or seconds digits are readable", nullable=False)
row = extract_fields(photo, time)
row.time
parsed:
2:01:07
